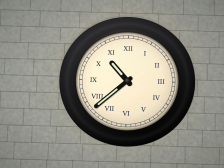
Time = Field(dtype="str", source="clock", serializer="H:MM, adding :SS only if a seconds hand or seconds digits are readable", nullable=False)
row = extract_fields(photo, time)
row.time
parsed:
10:38
